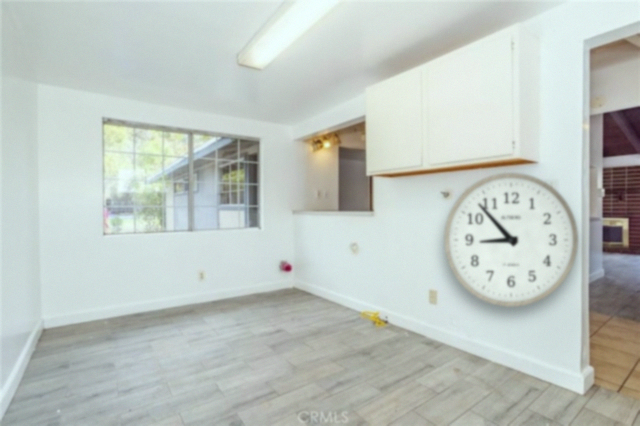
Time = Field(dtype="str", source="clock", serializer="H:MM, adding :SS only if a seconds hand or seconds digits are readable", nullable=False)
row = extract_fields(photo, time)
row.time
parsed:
8:53
